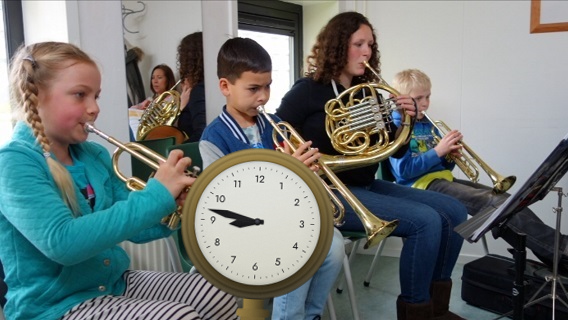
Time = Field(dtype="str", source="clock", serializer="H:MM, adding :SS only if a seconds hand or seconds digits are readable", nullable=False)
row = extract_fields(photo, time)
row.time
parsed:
8:47
